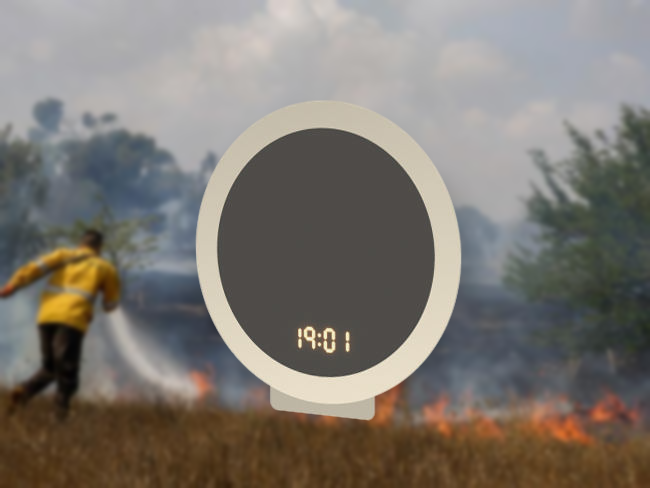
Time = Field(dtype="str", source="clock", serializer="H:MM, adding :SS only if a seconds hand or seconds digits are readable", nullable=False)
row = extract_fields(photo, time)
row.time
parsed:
19:01
